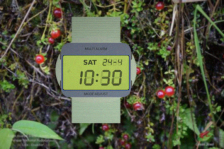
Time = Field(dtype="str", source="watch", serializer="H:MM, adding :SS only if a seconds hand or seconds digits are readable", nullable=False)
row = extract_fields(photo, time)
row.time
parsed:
10:30
